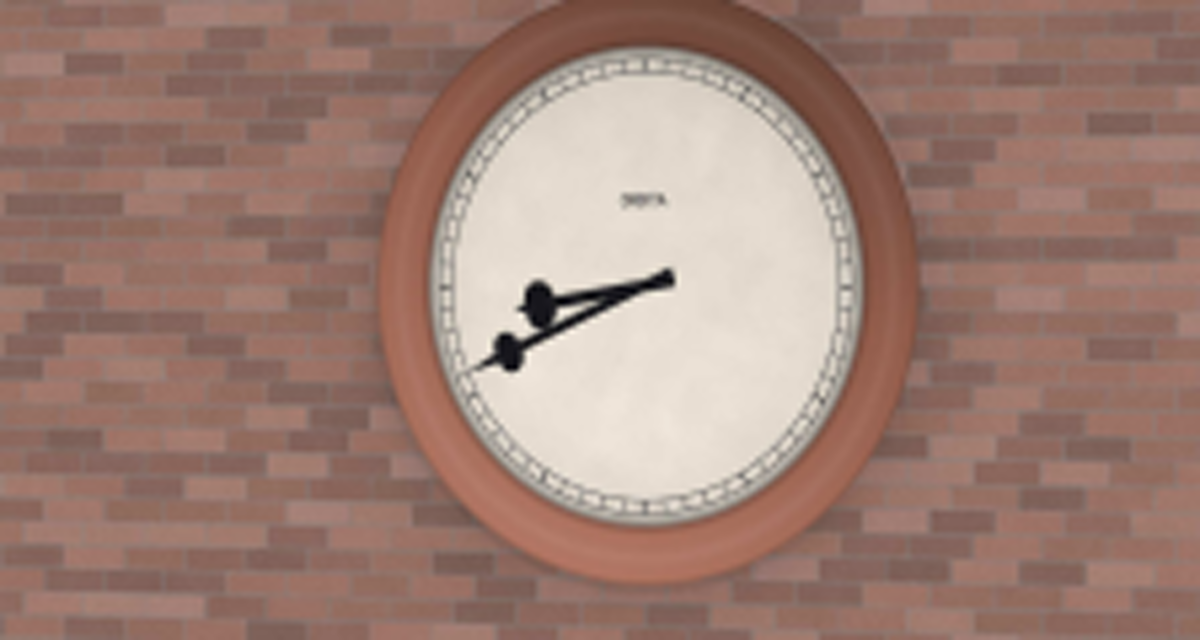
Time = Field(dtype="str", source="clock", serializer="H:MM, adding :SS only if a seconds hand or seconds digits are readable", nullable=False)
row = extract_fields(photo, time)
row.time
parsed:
8:41
